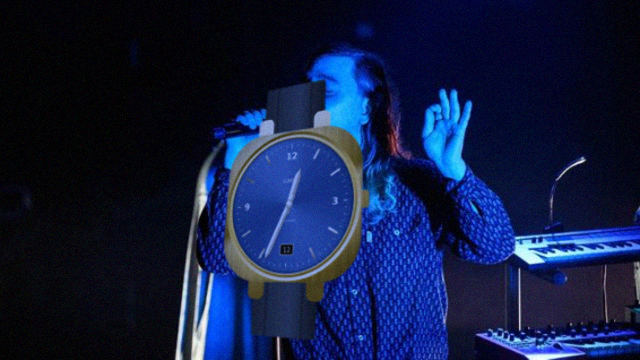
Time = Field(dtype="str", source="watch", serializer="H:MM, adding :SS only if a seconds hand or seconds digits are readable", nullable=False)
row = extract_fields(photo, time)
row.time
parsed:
12:34
